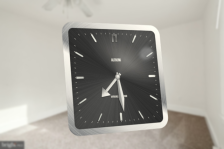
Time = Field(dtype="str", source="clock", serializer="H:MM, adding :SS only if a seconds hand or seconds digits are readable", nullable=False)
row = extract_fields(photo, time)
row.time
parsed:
7:29
